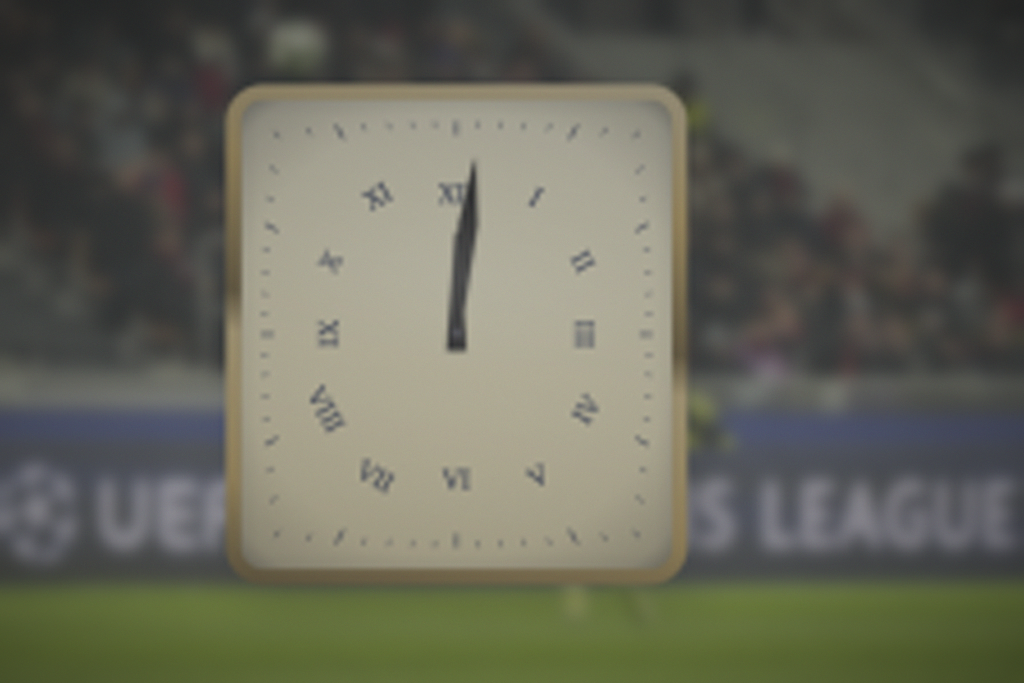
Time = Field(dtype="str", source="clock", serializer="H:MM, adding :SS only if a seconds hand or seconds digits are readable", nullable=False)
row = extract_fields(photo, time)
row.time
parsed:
12:01
